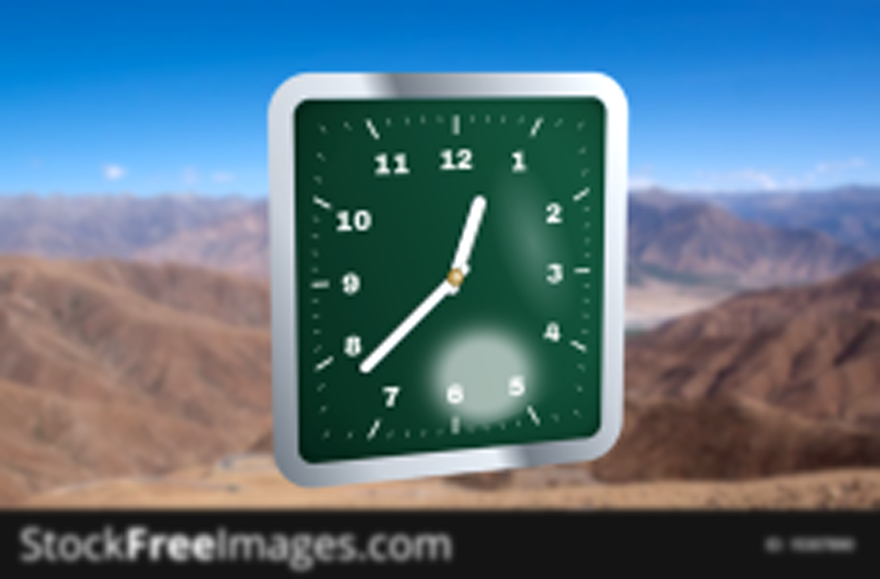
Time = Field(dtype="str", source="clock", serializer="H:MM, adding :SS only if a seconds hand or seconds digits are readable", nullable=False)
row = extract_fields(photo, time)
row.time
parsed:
12:38
